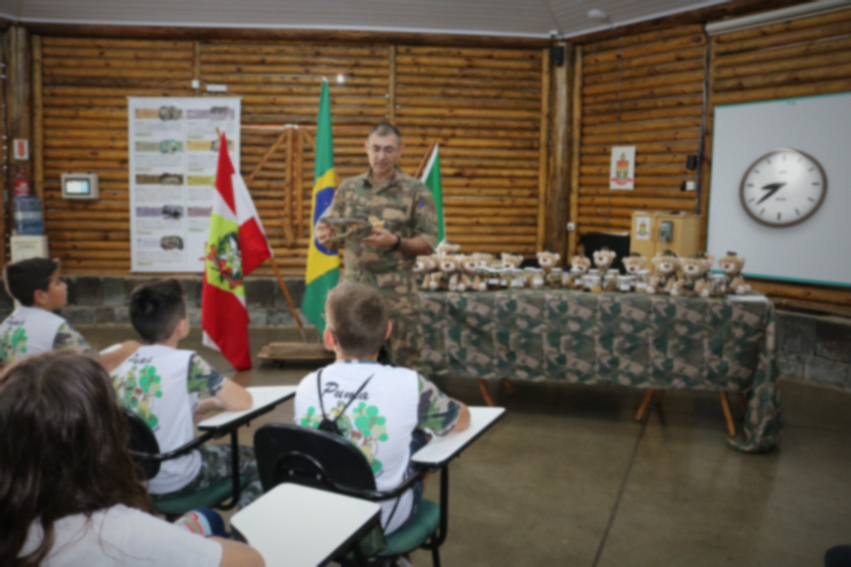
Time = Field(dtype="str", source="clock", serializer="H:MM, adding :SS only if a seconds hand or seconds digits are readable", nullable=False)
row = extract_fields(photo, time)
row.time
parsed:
8:38
